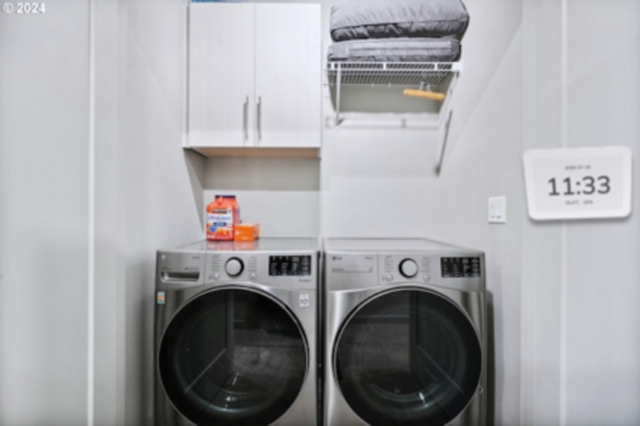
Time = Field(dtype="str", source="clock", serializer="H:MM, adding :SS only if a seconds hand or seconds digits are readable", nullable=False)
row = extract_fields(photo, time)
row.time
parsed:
11:33
